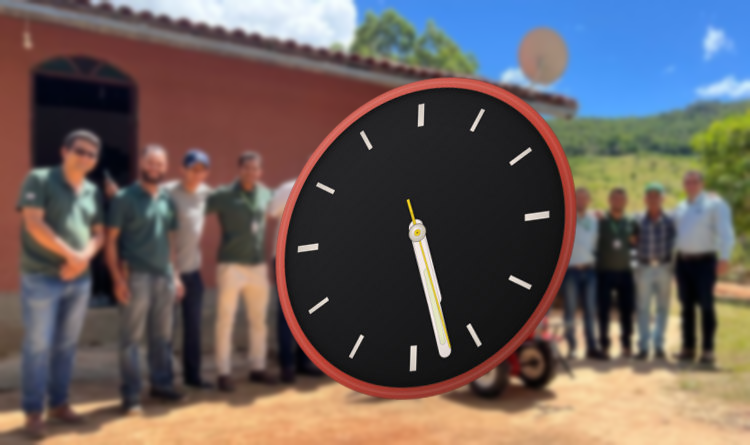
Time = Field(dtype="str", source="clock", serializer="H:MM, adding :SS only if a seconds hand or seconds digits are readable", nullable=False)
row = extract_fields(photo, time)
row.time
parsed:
5:27:27
